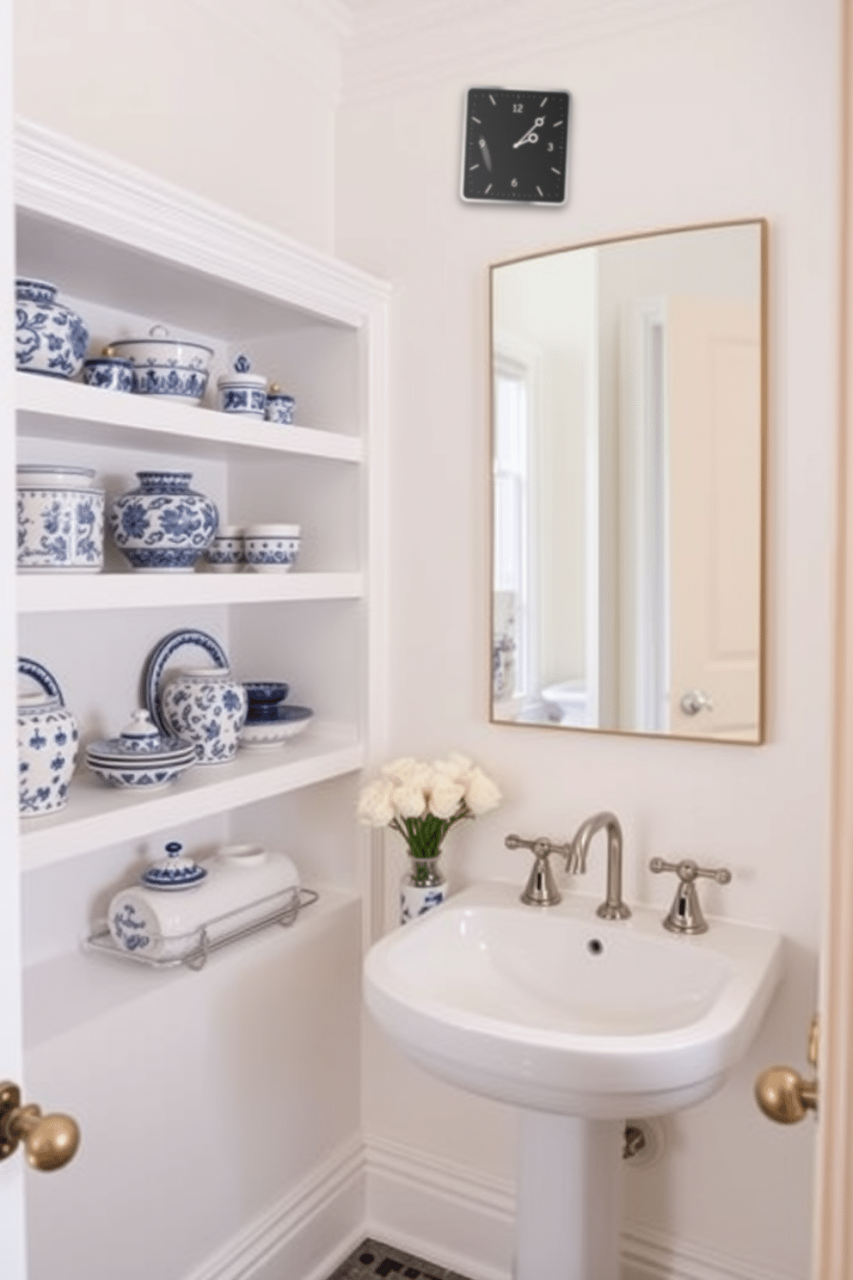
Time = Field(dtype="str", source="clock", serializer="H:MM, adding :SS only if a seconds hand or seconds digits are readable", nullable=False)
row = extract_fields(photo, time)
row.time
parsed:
2:07
